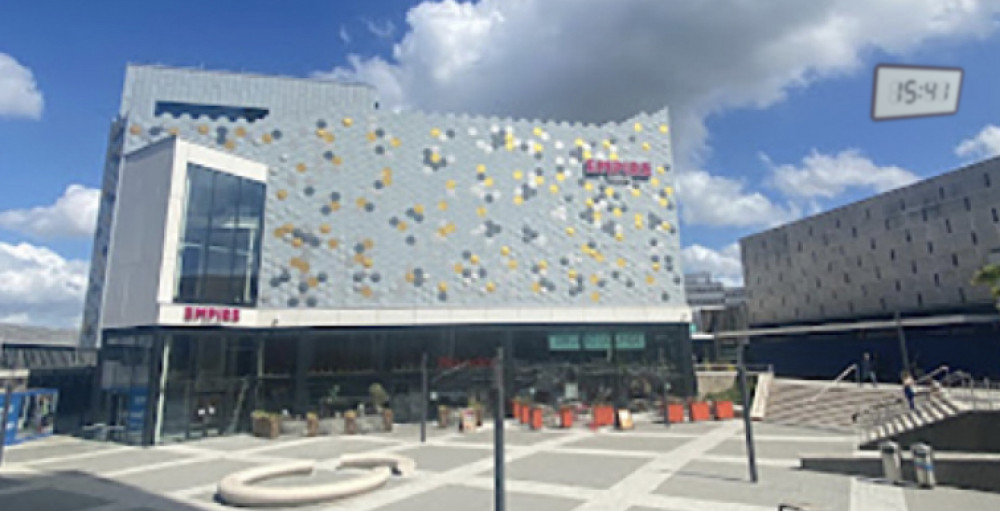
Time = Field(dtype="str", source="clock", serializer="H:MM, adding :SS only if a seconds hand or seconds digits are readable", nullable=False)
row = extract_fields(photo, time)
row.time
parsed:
15:41
